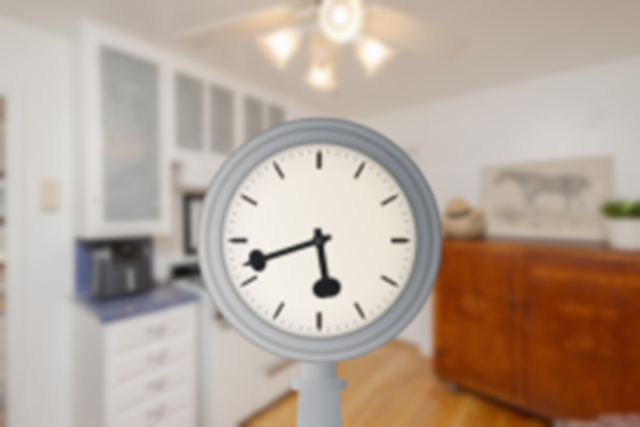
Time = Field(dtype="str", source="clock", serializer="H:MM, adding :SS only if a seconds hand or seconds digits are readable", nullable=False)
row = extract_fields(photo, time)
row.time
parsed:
5:42
